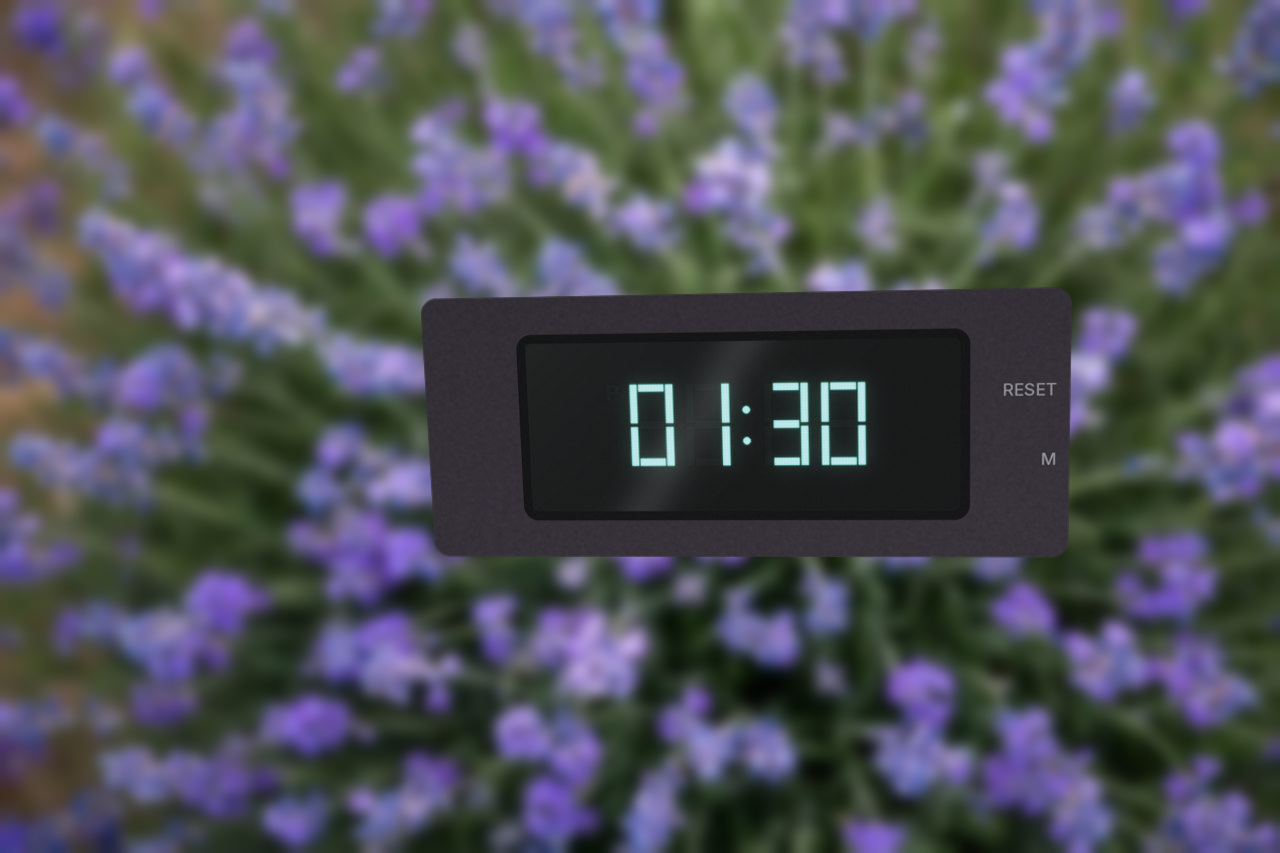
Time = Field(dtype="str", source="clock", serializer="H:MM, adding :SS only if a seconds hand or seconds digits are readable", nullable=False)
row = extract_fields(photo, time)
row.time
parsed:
1:30
